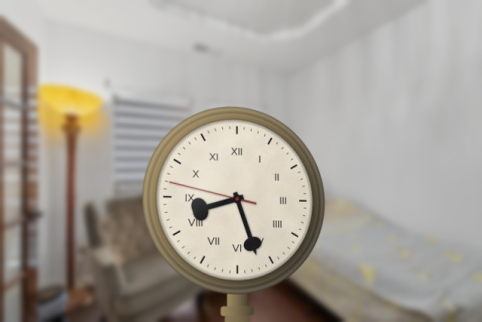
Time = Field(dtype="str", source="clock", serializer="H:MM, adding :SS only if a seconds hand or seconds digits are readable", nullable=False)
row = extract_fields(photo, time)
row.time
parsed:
8:26:47
